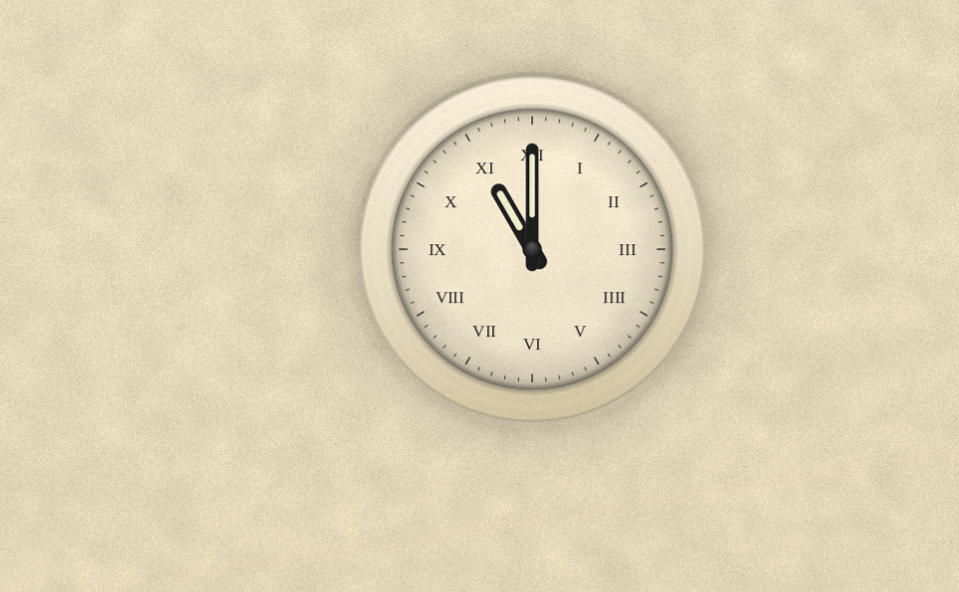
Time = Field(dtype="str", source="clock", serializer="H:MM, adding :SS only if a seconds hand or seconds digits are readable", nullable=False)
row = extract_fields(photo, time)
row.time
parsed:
11:00
